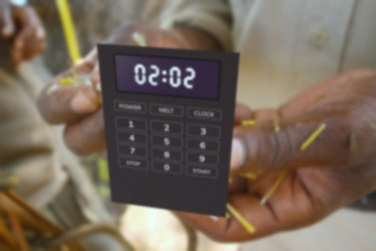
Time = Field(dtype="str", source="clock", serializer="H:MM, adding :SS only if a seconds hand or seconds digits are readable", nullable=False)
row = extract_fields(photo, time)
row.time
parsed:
2:02
